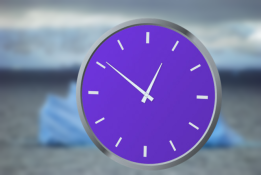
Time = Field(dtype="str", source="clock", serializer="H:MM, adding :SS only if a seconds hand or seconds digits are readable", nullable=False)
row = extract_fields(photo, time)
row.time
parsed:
12:51
